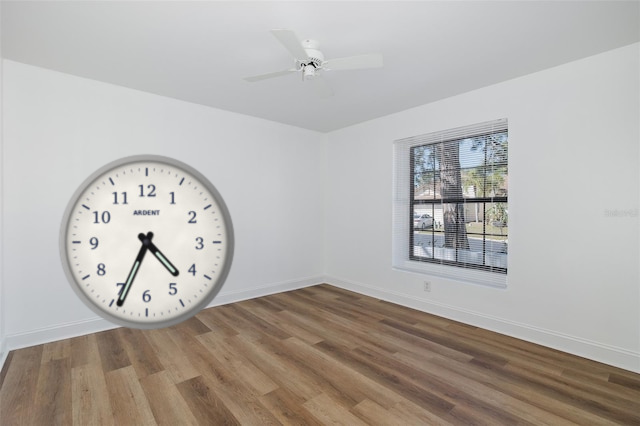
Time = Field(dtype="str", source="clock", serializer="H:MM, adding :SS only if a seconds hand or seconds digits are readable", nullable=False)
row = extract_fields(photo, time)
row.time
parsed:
4:34
